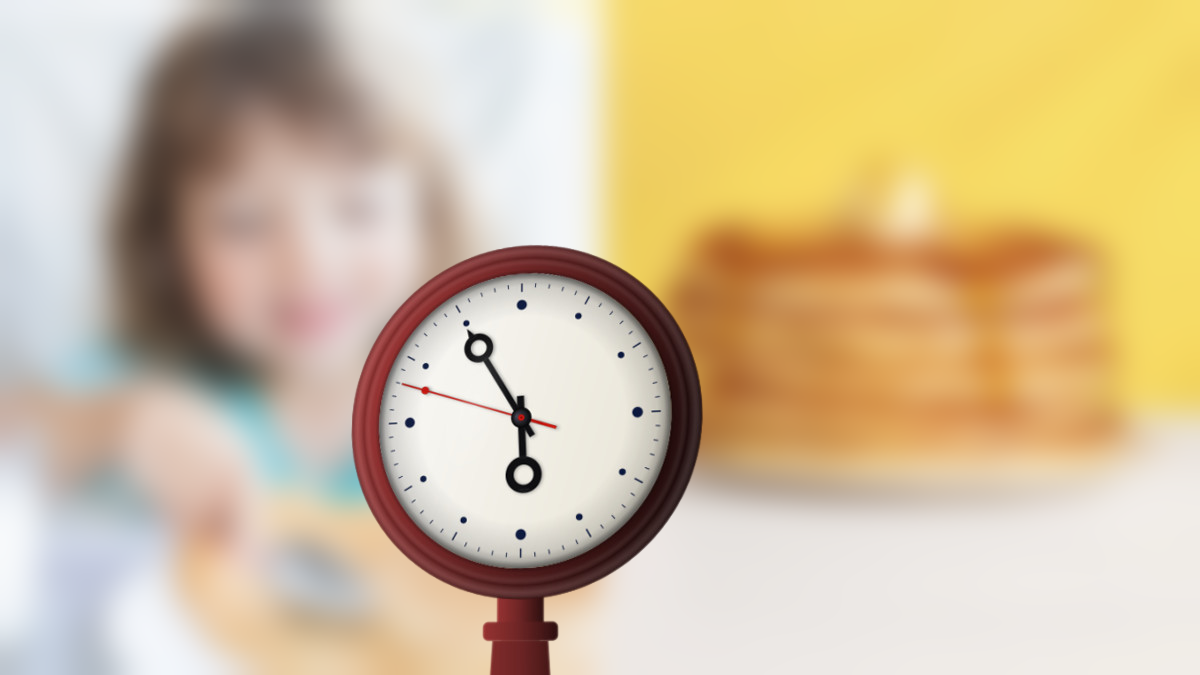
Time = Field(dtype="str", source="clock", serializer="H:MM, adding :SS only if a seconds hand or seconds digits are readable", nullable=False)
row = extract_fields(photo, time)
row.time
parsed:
5:54:48
